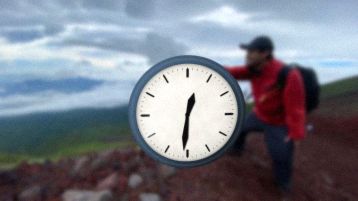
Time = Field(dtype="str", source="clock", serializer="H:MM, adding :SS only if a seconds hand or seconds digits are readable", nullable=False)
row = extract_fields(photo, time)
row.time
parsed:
12:31
